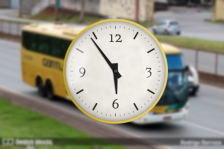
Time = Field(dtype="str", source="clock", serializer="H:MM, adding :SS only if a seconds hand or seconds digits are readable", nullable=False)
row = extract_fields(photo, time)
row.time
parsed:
5:54
